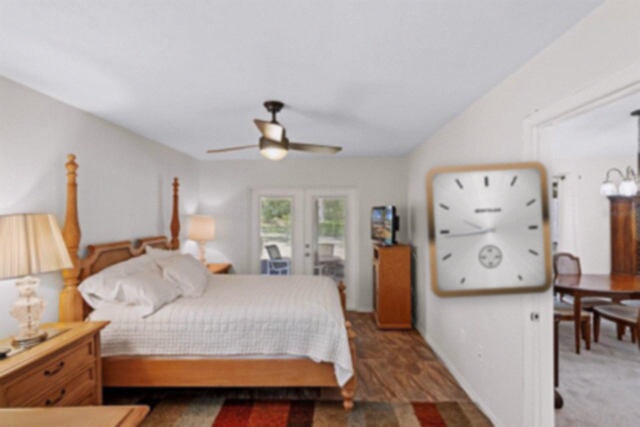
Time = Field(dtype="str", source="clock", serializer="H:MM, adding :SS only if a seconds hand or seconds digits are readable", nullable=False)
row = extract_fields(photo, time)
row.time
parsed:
9:44
